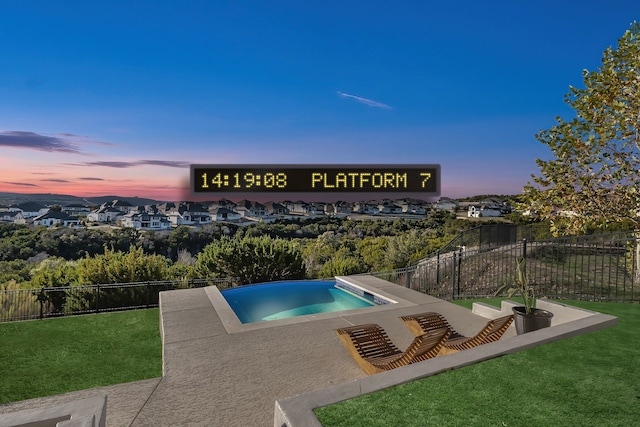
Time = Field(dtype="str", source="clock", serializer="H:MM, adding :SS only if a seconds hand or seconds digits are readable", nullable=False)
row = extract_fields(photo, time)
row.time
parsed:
14:19:08
